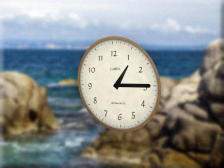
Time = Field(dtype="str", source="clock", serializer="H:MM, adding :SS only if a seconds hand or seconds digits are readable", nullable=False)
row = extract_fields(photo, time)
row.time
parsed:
1:15
